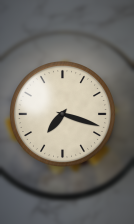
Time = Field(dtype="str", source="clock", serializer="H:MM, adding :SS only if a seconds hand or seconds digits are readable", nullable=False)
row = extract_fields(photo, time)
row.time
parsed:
7:18
